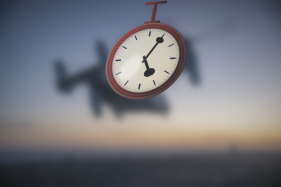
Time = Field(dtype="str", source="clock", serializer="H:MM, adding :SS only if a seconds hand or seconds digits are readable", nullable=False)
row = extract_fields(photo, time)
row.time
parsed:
5:05
